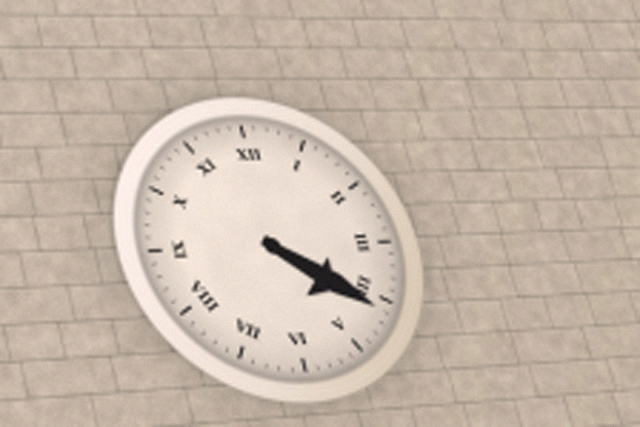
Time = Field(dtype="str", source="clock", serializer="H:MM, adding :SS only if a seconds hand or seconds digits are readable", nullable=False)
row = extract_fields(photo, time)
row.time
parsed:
4:21
